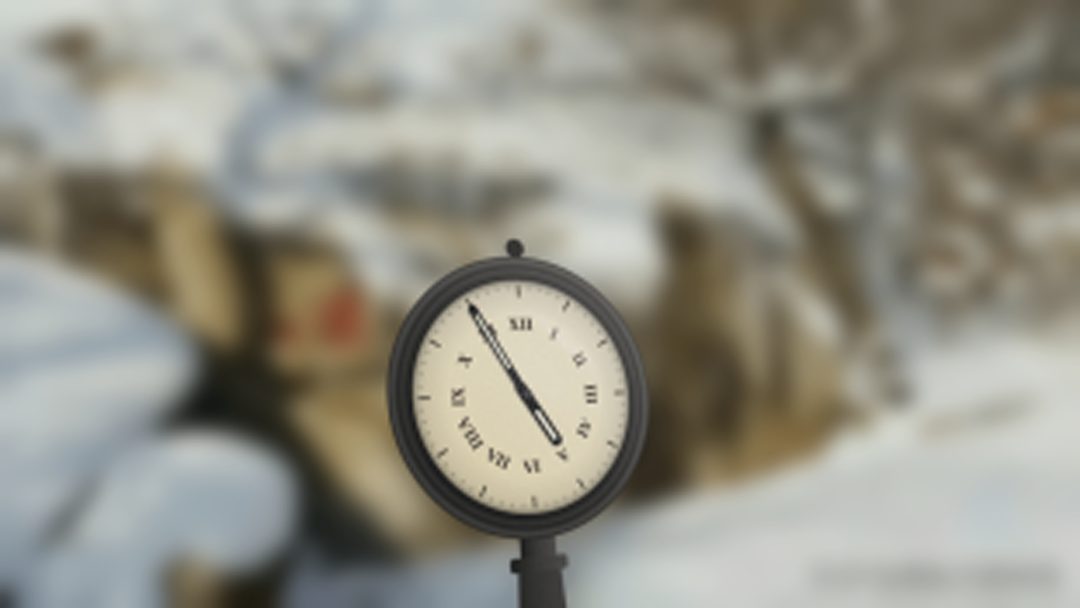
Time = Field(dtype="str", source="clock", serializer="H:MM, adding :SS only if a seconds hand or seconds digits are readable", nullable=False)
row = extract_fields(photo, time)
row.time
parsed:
4:55
